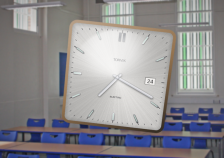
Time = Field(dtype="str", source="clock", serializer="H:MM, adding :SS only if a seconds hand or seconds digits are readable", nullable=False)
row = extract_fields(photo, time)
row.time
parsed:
7:19
